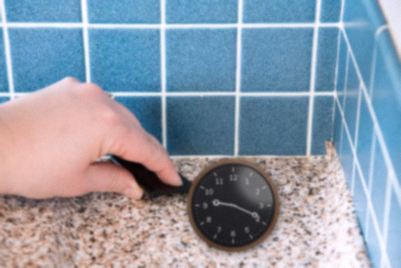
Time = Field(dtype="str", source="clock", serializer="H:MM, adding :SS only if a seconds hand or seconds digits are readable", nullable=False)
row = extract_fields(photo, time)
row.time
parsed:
9:19
